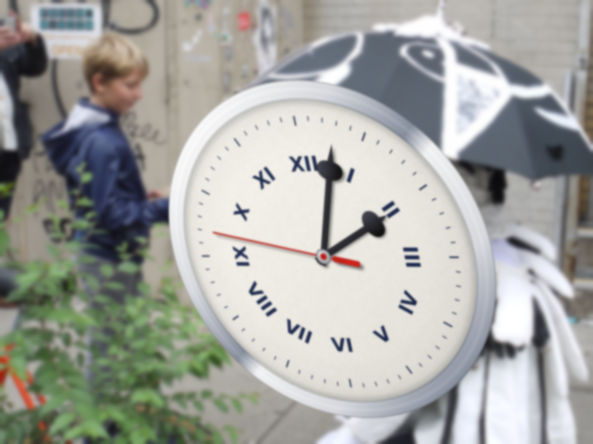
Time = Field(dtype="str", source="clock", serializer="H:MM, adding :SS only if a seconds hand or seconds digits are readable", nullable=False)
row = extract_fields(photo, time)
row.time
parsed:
2:02:47
